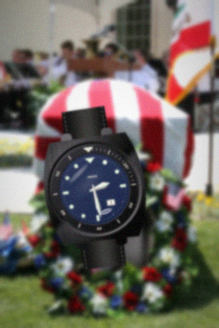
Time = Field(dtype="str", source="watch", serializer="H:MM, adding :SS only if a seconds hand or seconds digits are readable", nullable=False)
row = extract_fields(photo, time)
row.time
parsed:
2:29
